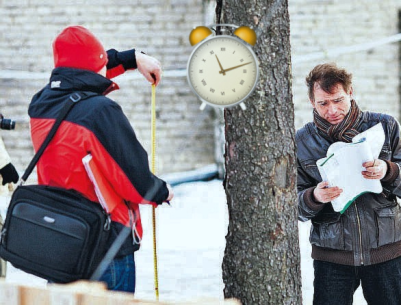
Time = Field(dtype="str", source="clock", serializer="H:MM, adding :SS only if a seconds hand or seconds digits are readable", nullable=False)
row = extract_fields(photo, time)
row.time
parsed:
11:12
